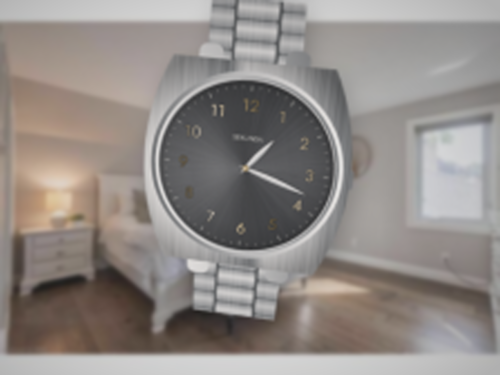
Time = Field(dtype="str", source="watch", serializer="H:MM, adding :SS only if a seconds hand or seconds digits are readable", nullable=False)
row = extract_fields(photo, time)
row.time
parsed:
1:18
